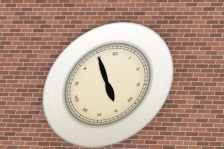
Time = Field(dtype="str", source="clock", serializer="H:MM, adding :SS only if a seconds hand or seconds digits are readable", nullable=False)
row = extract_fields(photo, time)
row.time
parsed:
4:55
